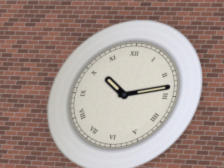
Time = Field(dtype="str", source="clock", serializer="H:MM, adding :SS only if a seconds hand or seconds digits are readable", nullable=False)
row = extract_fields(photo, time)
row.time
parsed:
10:13
